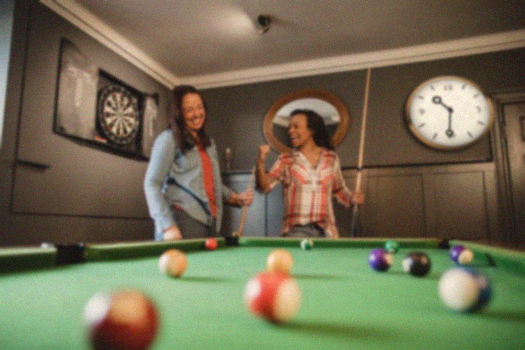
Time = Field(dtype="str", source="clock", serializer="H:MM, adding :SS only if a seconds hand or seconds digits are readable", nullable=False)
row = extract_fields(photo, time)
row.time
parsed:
10:31
